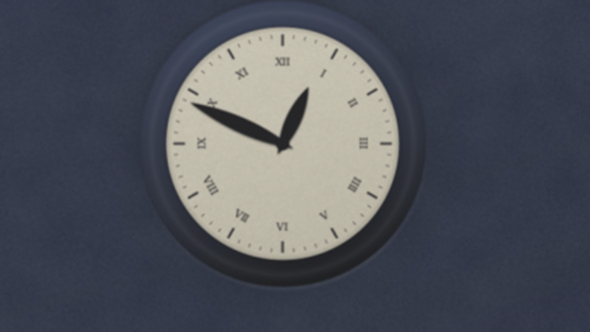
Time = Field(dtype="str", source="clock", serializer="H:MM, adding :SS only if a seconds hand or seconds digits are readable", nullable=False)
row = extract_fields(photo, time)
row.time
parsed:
12:49
